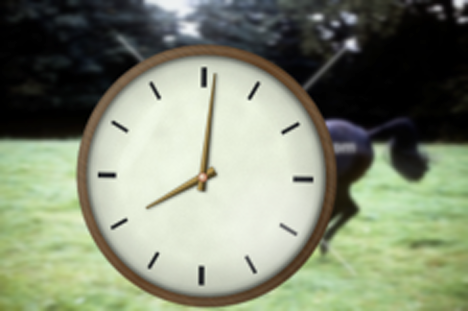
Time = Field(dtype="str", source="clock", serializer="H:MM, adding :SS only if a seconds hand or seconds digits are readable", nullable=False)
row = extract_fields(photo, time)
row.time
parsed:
8:01
